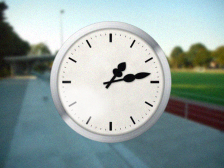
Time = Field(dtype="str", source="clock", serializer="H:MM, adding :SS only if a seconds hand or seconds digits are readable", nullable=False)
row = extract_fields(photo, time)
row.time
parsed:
1:13
